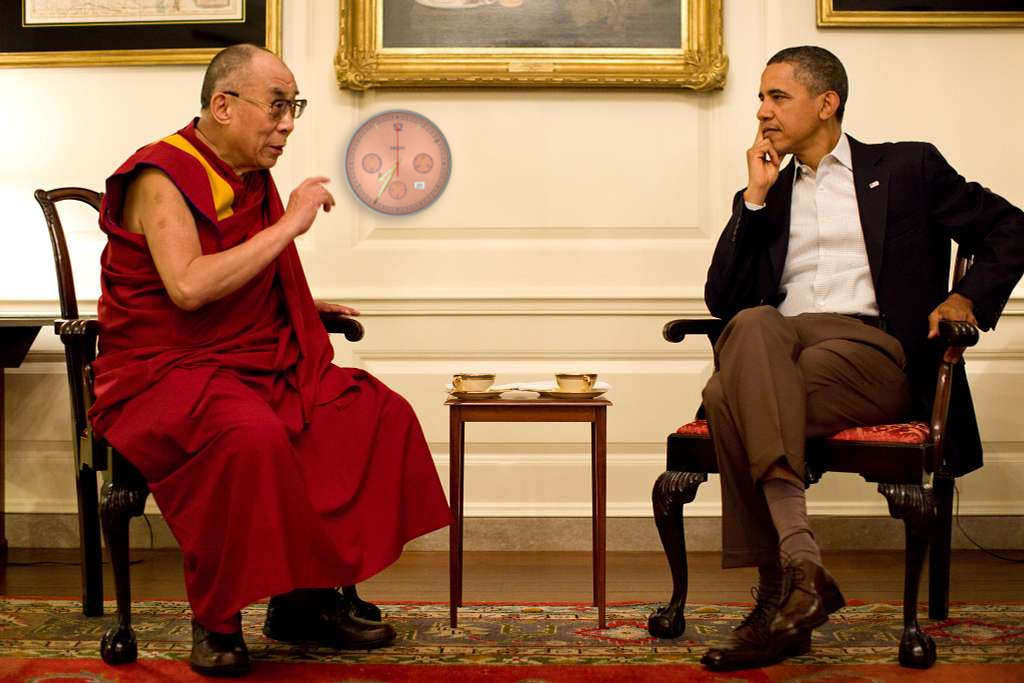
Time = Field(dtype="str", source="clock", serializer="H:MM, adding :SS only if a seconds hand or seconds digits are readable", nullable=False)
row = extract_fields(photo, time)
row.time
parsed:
7:35
